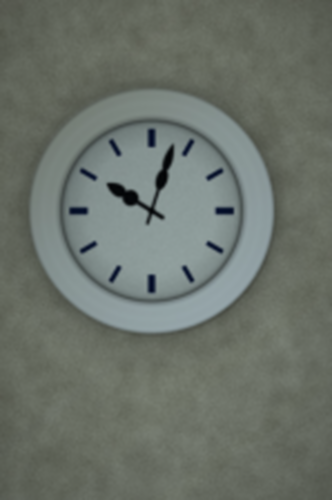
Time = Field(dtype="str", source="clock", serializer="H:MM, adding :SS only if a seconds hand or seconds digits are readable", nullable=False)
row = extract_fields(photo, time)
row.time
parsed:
10:03
